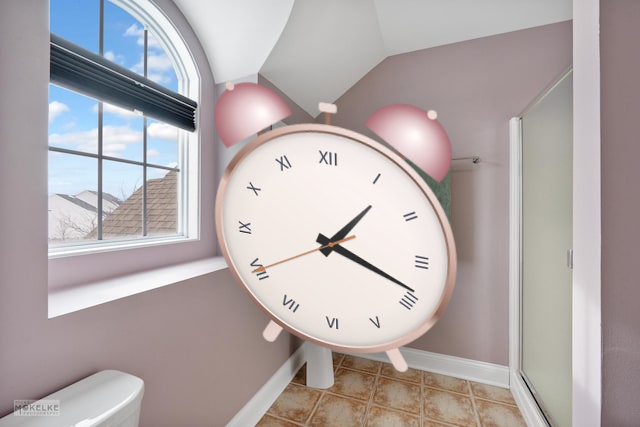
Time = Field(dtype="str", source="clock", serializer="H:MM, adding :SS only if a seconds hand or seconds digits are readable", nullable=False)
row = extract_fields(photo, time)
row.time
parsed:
1:18:40
